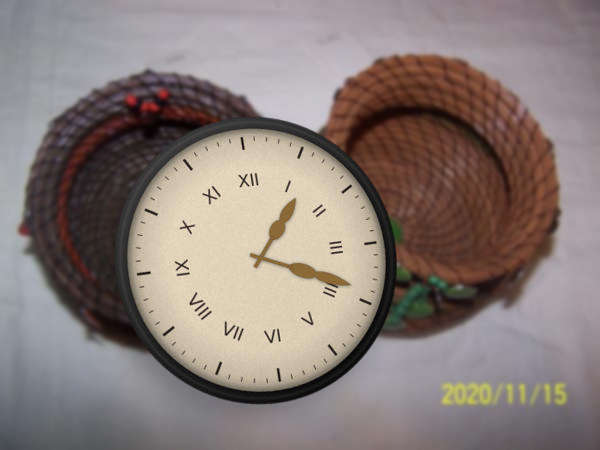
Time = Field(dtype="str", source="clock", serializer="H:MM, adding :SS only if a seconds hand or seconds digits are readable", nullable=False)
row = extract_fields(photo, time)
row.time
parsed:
1:19
